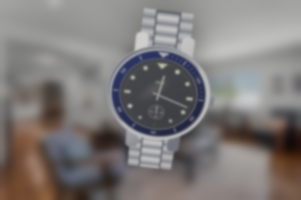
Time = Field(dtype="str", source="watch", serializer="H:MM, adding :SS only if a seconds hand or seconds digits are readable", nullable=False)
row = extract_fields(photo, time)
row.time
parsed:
12:18
